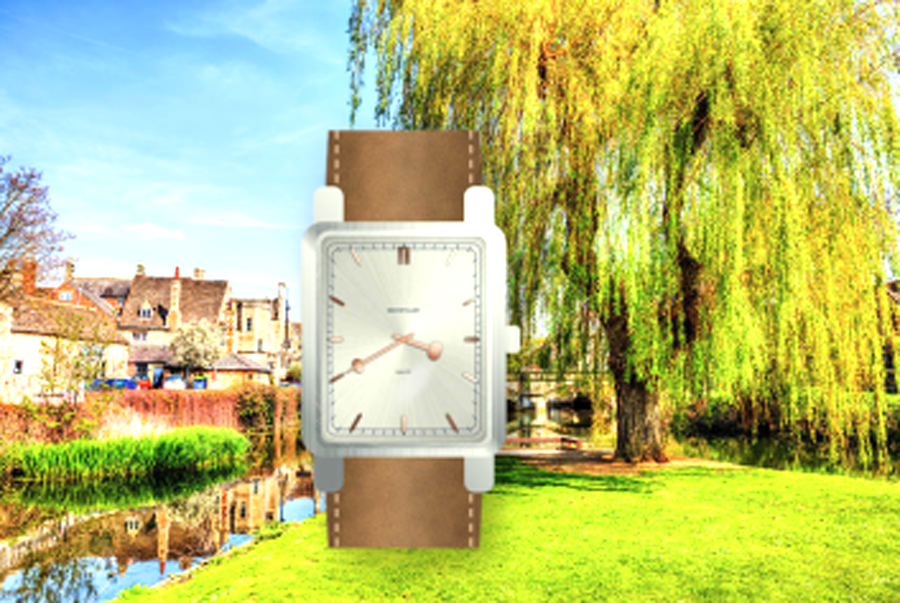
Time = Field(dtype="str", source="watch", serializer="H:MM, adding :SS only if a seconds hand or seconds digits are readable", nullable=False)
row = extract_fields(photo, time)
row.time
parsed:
3:40
